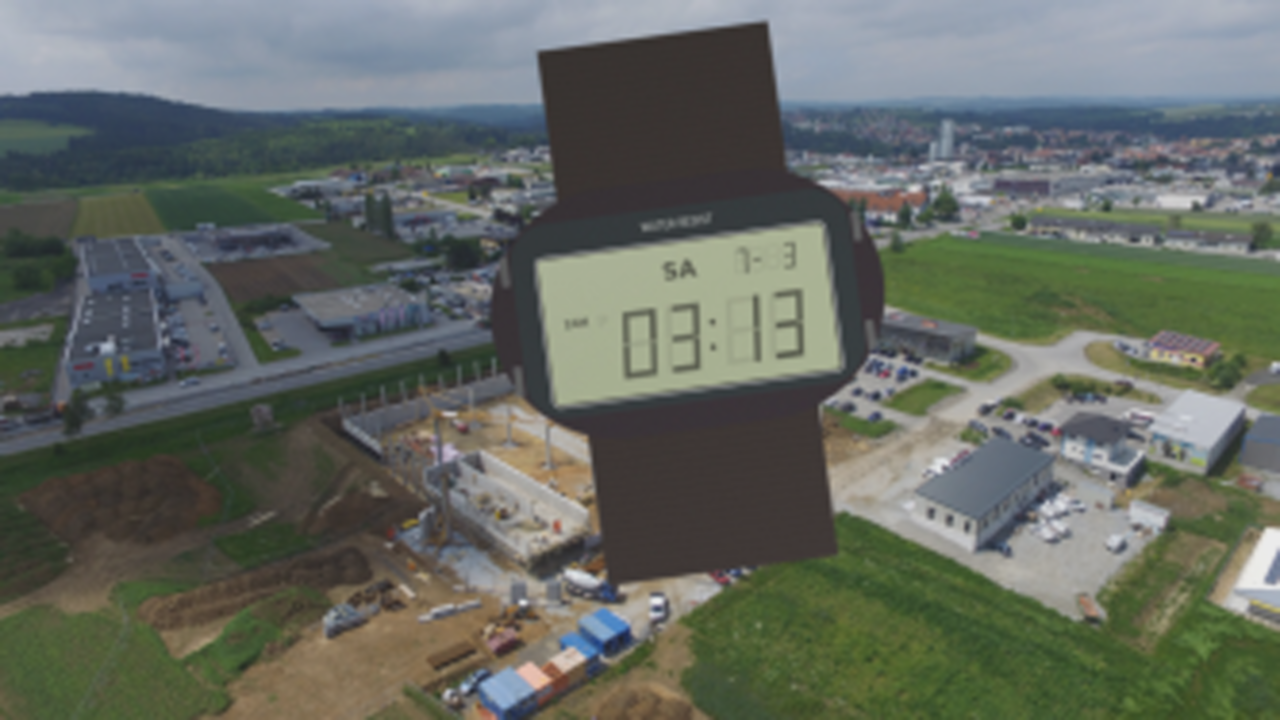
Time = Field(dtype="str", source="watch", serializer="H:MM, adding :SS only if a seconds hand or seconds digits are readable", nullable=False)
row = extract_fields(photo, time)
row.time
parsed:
3:13
